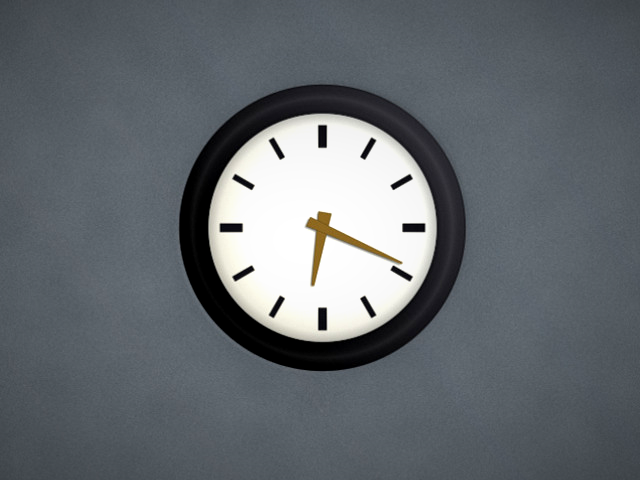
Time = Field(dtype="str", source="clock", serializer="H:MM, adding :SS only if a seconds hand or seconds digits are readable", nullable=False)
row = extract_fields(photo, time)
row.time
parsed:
6:19
